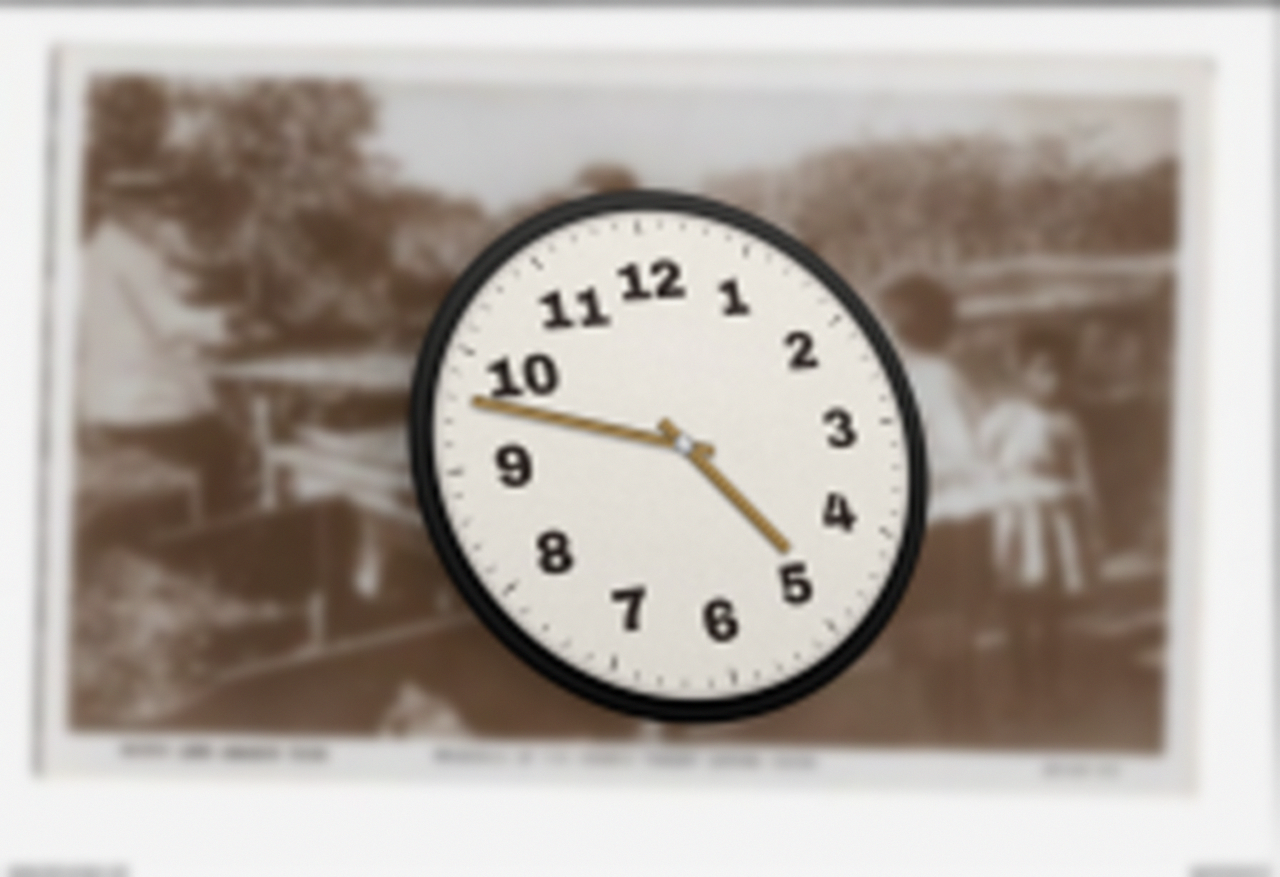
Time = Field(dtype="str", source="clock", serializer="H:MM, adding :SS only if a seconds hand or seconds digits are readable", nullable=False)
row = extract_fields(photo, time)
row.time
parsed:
4:48
